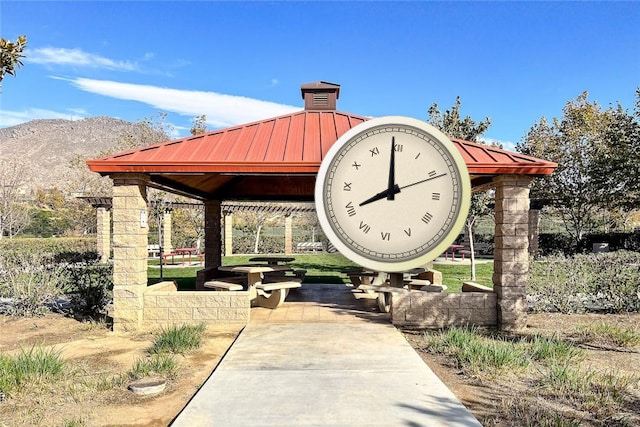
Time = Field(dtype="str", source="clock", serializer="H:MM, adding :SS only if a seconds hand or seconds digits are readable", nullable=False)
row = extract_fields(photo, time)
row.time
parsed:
7:59:11
